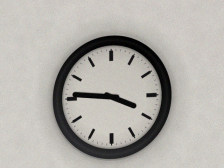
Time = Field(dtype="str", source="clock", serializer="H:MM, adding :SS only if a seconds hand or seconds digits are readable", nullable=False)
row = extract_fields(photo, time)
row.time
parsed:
3:46
